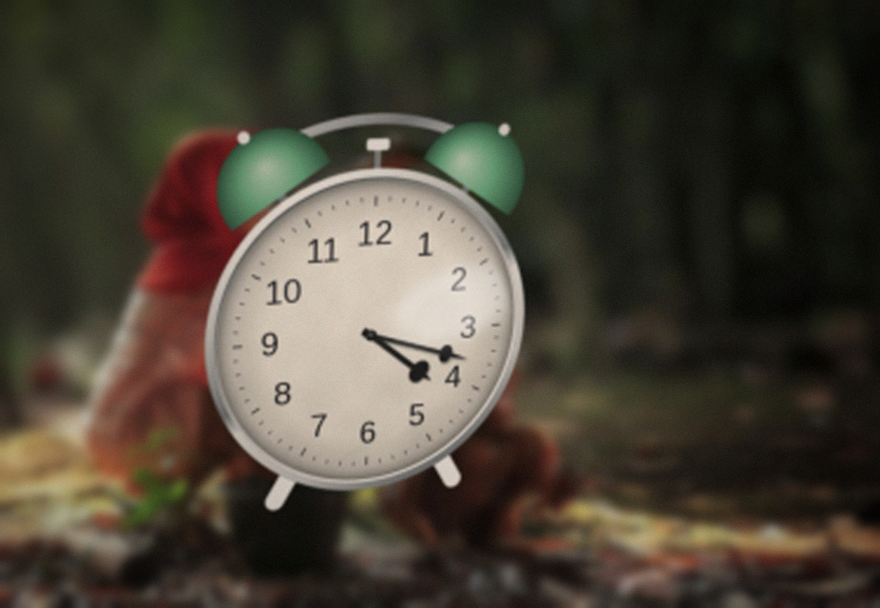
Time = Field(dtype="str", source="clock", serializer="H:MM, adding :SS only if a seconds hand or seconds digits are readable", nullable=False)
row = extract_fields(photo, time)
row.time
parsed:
4:18
